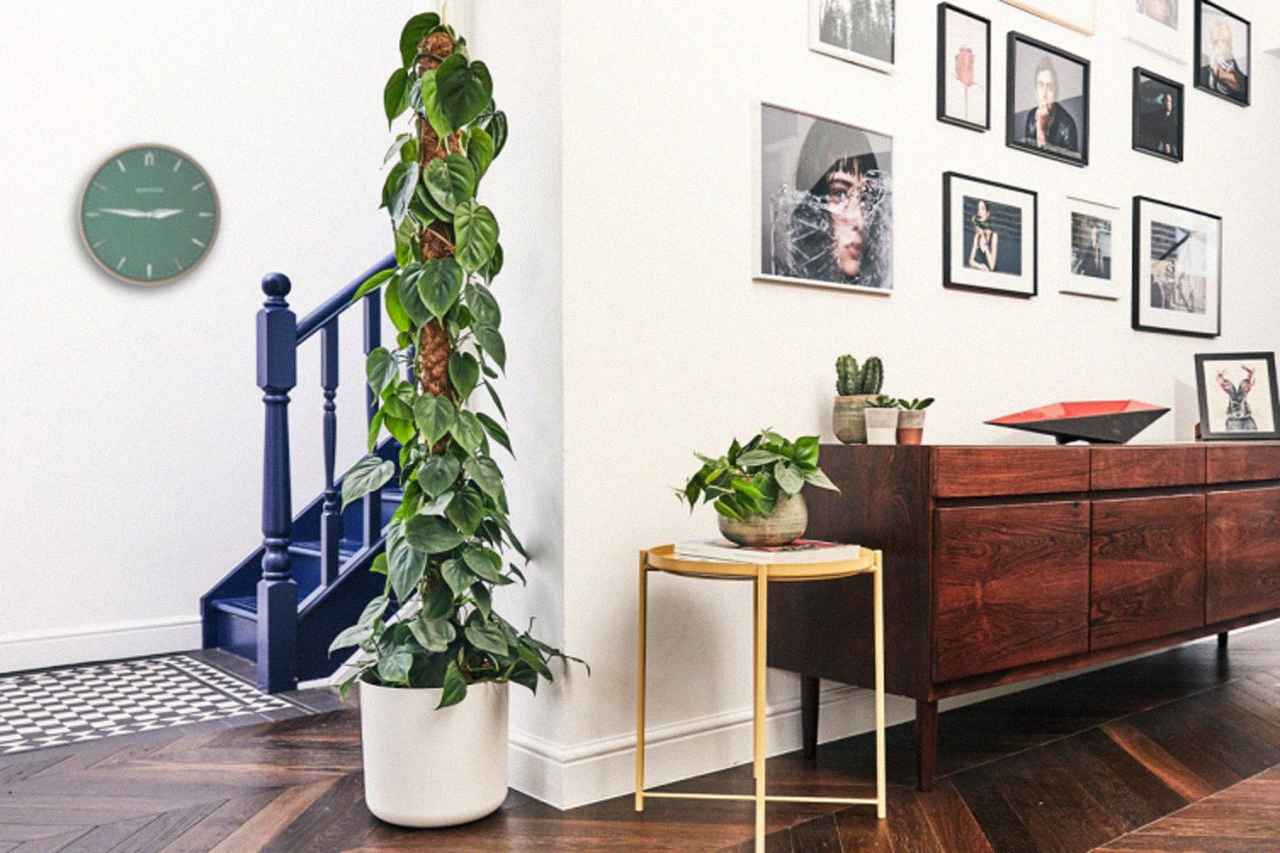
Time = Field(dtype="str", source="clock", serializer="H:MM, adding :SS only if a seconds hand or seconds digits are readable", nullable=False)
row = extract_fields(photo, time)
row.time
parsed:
2:46
